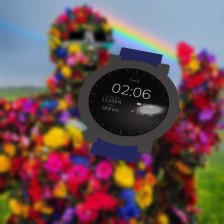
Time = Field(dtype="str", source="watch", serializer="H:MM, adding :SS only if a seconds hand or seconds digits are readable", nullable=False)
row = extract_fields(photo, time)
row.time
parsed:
2:06
